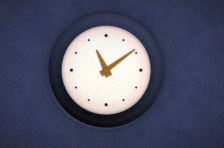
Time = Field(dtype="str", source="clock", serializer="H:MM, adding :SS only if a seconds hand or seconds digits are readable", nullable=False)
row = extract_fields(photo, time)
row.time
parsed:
11:09
